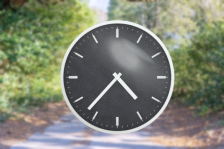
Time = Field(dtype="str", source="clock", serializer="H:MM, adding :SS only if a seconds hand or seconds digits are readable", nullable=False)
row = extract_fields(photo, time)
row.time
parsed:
4:37
